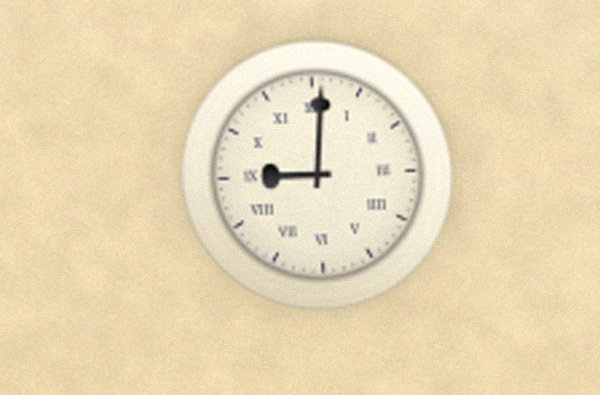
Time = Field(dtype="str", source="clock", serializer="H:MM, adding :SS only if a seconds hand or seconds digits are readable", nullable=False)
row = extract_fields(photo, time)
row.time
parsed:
9:01
